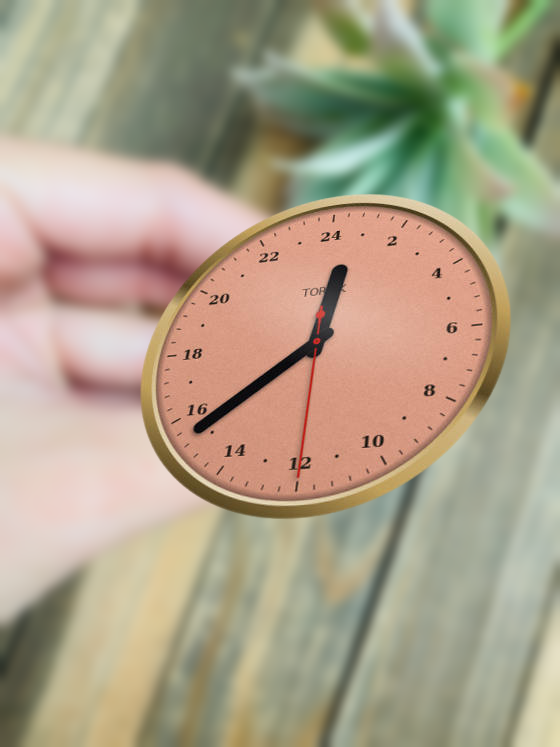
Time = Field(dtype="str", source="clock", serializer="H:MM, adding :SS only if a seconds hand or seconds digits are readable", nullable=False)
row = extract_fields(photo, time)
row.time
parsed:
0:38:30
